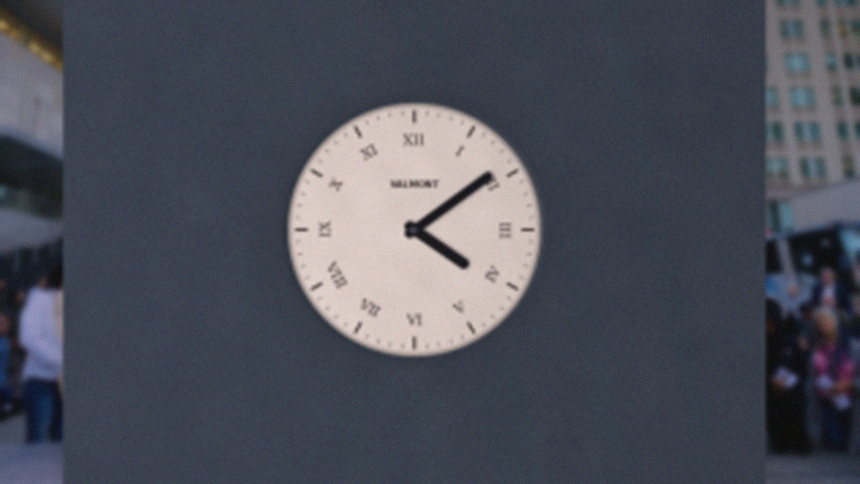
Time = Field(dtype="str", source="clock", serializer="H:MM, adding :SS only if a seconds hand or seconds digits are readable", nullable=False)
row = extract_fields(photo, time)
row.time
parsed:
4:09
